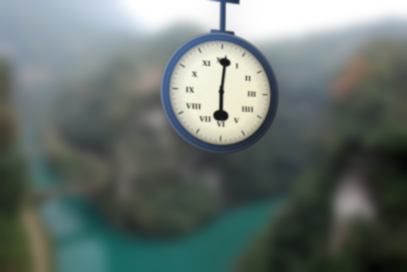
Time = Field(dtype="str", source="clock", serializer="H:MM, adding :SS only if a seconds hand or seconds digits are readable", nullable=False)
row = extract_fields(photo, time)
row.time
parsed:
6:01
